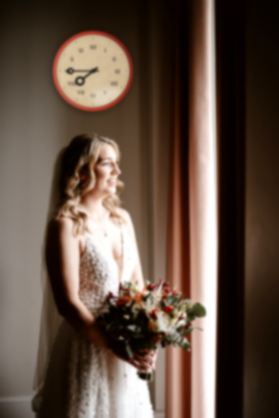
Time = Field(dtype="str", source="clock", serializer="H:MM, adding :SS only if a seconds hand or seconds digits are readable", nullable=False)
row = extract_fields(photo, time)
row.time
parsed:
7:45
